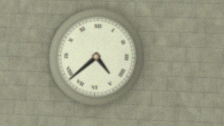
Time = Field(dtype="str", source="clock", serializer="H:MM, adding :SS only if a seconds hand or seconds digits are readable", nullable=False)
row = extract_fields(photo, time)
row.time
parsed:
4:38
